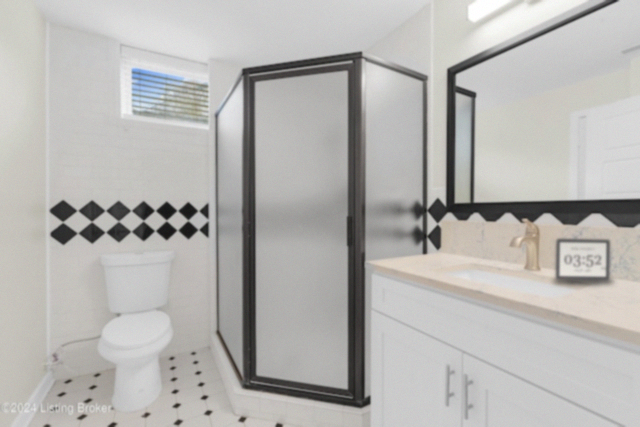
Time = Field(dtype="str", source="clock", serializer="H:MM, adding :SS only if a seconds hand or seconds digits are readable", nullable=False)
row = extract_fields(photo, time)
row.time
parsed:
3:52
